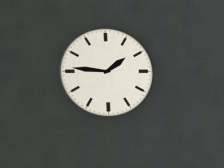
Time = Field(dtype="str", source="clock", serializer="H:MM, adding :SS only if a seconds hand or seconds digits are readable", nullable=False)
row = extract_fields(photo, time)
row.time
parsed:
1:46
